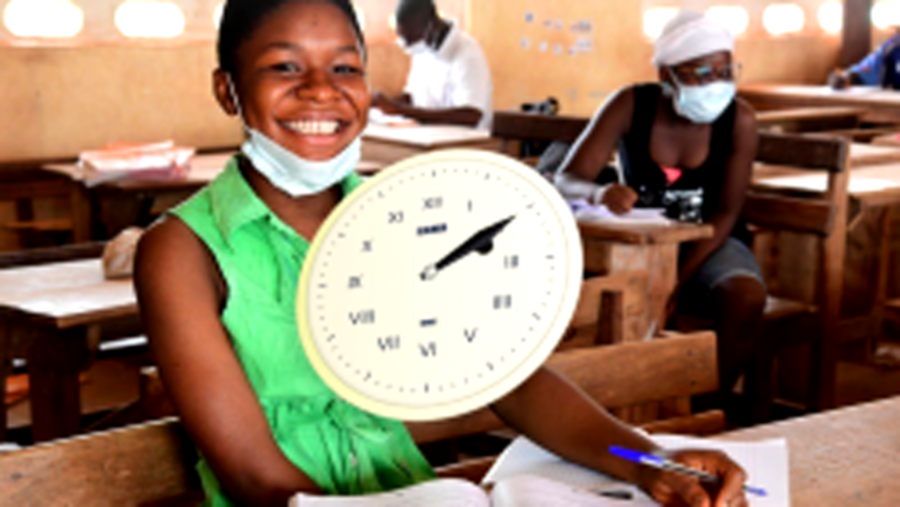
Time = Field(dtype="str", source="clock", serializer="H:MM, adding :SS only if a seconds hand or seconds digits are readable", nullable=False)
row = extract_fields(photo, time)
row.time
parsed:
2:10
